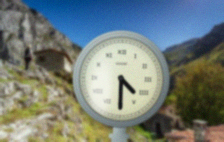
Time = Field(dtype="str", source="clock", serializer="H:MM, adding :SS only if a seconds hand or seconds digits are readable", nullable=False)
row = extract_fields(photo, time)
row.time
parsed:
4:30
